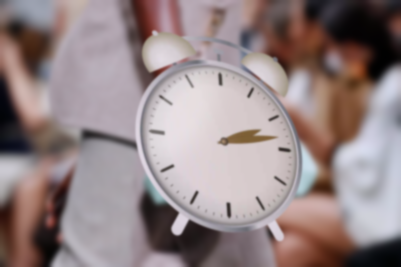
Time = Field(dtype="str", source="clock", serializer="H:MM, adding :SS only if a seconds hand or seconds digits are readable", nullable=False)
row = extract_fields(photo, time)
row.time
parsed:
2:13
